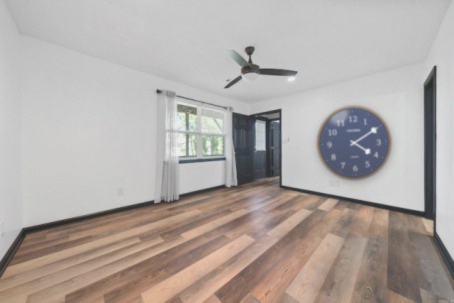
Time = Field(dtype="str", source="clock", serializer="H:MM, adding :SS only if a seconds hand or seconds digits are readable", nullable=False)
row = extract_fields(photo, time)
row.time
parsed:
4:10
